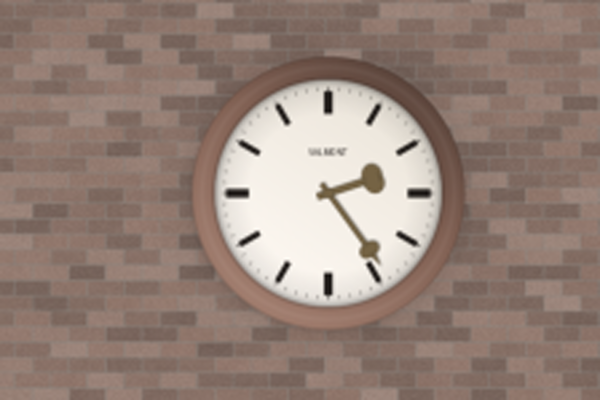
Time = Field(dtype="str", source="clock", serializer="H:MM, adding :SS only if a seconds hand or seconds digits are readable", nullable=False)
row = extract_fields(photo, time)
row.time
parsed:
2:24
